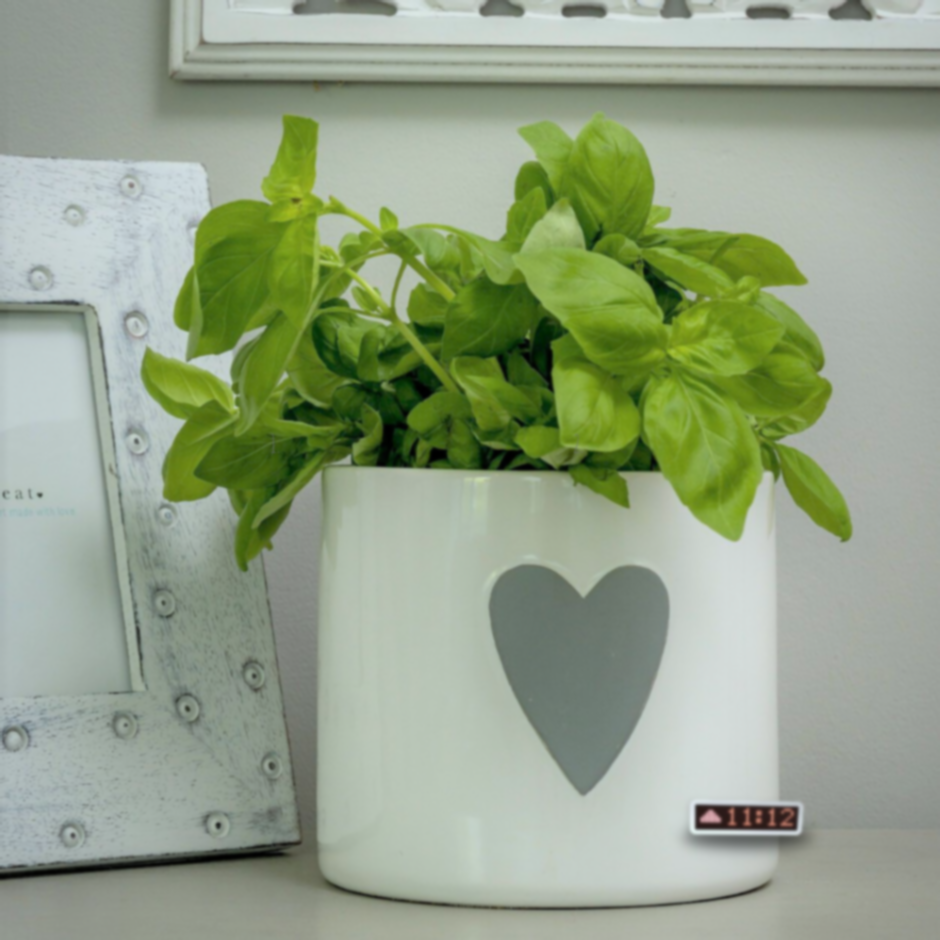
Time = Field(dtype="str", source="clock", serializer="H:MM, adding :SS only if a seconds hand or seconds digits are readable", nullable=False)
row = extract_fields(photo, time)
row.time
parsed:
11:12
